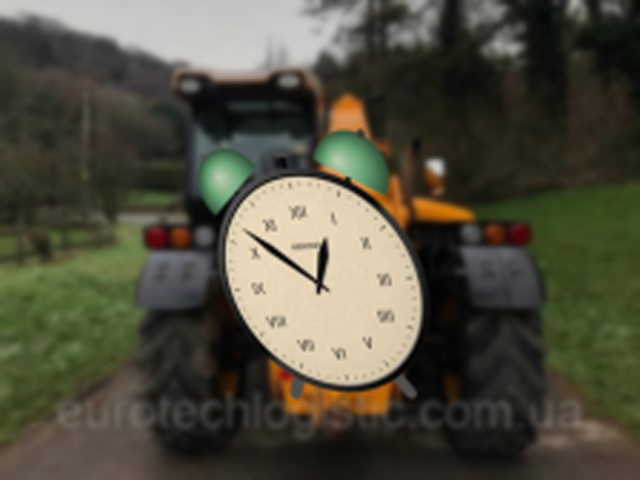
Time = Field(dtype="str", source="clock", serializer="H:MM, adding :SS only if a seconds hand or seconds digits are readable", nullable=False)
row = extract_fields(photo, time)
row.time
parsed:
12:52
